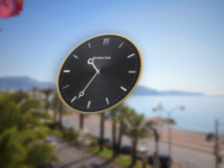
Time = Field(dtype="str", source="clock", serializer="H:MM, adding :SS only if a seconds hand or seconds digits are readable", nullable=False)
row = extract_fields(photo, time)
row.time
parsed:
10:34
